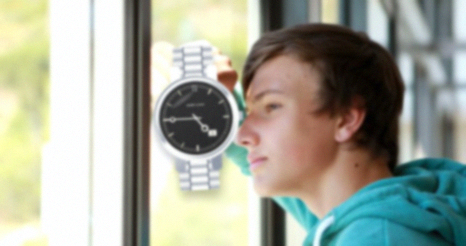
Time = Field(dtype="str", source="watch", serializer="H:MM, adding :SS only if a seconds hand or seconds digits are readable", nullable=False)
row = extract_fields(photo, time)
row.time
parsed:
4:45
